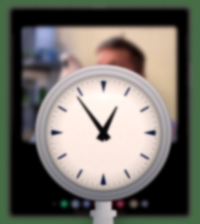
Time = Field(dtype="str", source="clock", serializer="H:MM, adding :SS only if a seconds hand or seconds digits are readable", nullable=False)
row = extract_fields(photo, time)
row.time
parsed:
12:54
